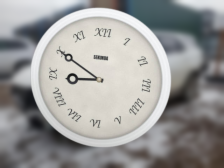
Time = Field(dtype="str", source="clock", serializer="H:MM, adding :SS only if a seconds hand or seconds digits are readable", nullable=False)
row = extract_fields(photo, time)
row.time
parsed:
8:50
